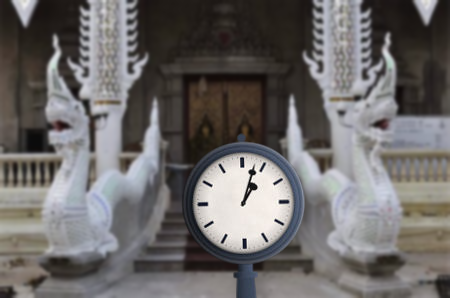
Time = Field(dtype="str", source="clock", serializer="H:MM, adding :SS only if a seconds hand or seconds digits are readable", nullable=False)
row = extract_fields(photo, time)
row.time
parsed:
1:03
